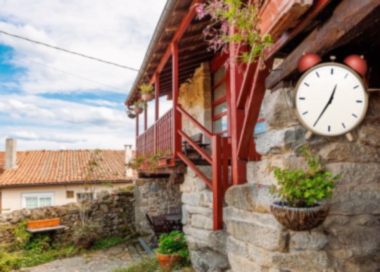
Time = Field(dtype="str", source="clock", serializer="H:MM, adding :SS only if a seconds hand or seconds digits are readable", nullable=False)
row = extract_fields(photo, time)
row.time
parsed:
12:35
